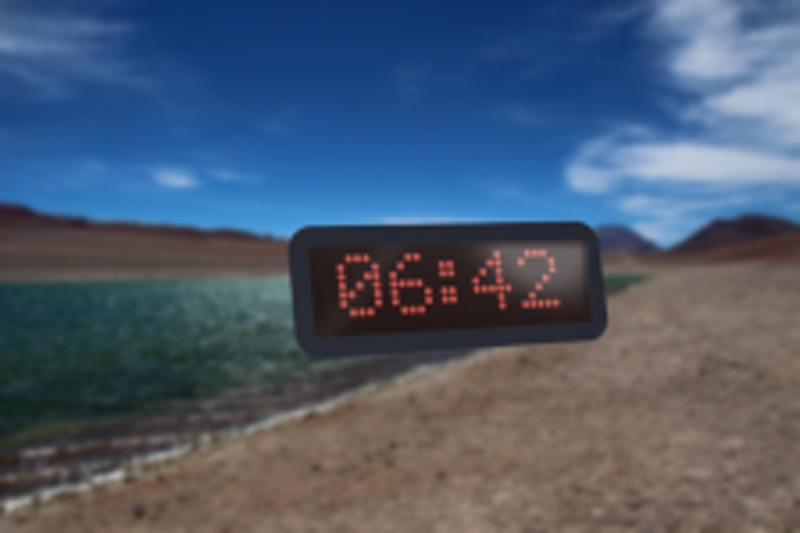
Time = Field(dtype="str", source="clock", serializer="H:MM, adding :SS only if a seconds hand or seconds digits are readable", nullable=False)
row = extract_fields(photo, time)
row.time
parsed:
6:42
